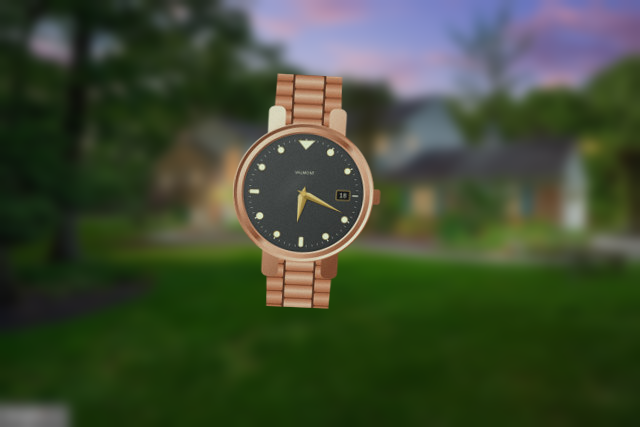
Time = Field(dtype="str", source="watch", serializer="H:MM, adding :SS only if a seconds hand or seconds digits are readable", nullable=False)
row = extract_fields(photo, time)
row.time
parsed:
6:19
